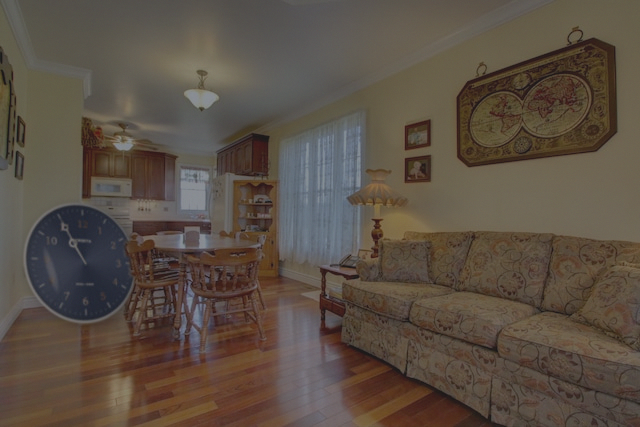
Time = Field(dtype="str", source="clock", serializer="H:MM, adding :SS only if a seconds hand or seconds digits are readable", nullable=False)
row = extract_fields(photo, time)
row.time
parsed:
10:55
